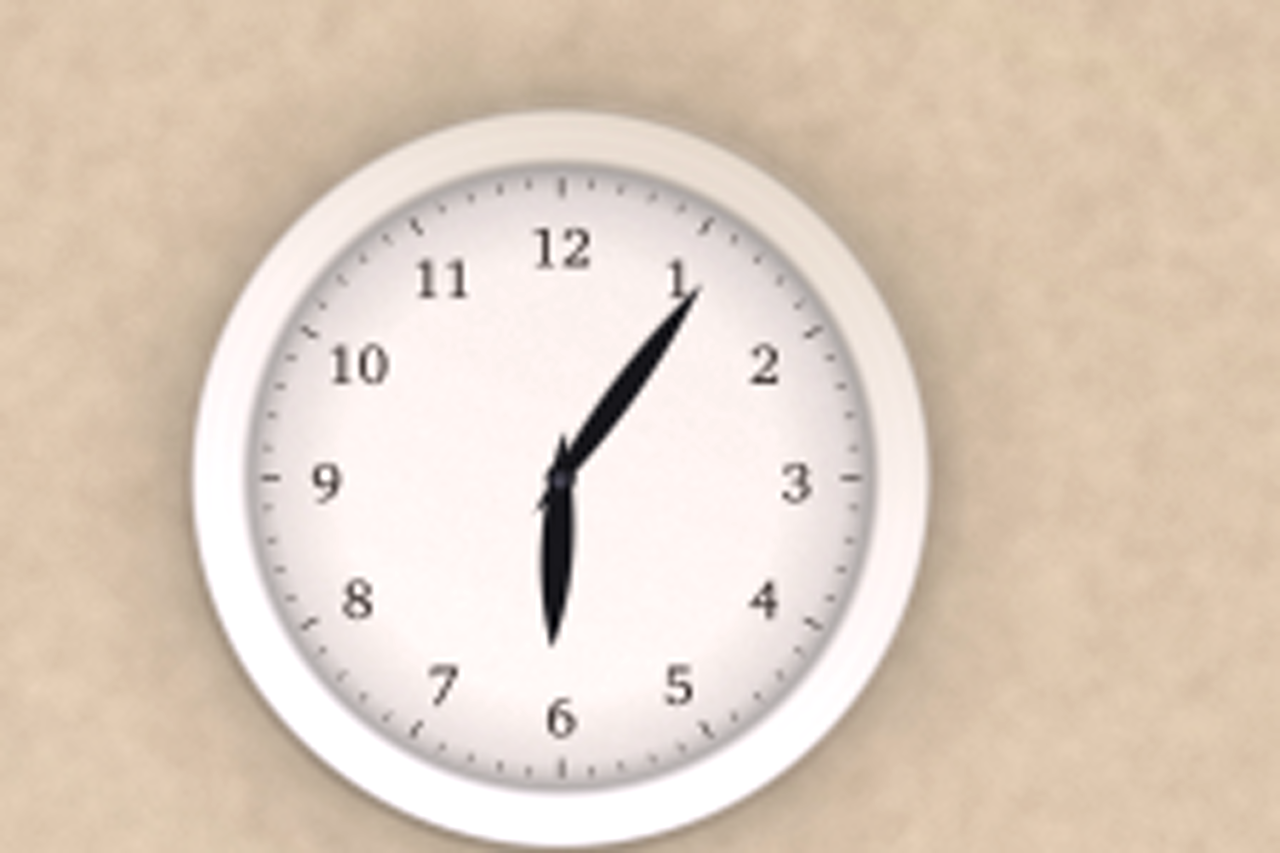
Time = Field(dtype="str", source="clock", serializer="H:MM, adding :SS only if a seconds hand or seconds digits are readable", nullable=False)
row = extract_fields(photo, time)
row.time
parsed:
6:06
